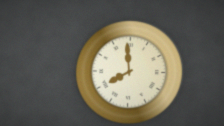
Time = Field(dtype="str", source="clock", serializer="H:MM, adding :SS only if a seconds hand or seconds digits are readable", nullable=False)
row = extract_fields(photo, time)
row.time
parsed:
7:59
